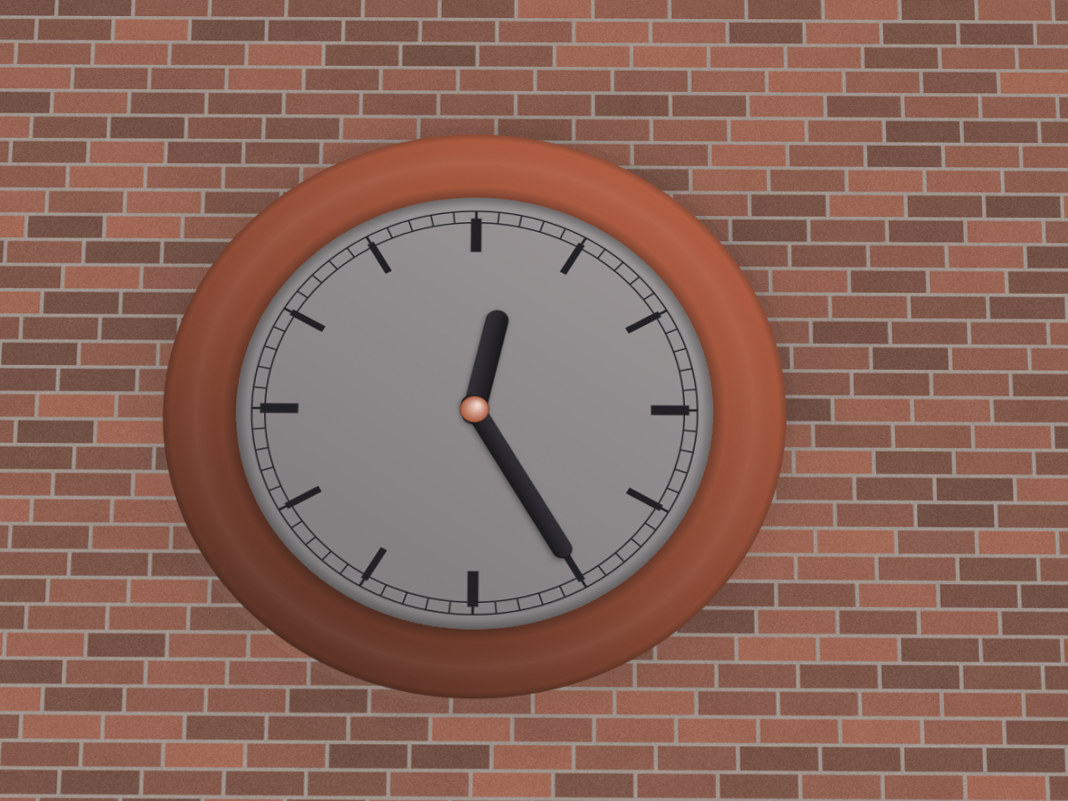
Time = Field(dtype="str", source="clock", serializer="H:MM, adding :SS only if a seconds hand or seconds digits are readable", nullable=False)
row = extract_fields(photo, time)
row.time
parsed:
12:25
